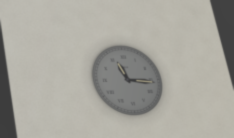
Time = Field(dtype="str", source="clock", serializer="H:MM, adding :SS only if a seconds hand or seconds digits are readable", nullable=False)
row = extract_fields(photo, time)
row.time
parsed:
11:16
